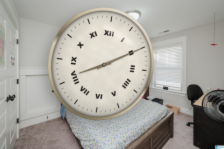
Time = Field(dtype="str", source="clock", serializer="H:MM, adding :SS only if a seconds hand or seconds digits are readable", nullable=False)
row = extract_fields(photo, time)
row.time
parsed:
8:10
